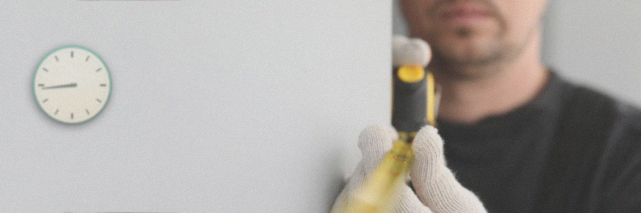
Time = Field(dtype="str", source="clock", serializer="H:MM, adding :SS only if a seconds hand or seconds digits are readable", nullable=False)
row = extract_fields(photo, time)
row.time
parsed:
8:44
